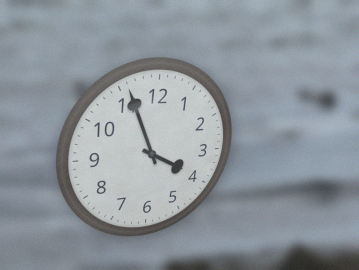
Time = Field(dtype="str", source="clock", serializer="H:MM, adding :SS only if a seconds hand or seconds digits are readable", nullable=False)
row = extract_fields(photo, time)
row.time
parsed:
3:56
